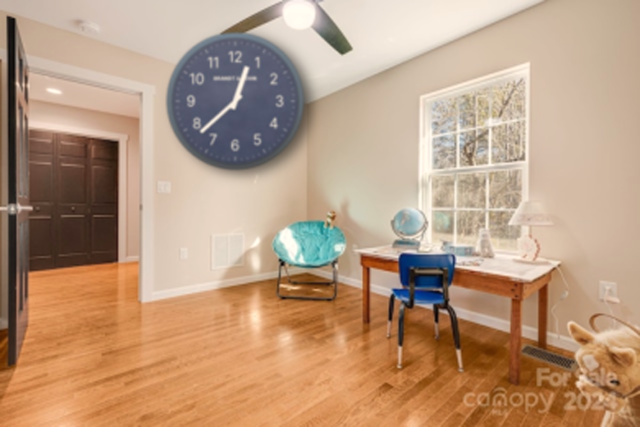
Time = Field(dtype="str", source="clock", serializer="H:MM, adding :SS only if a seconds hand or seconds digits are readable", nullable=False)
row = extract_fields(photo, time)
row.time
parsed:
12:38
